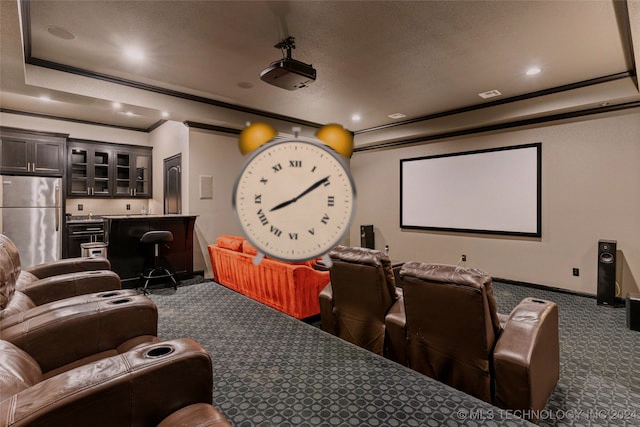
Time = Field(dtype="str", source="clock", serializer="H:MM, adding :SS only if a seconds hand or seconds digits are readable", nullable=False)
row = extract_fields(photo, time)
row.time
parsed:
8:09
